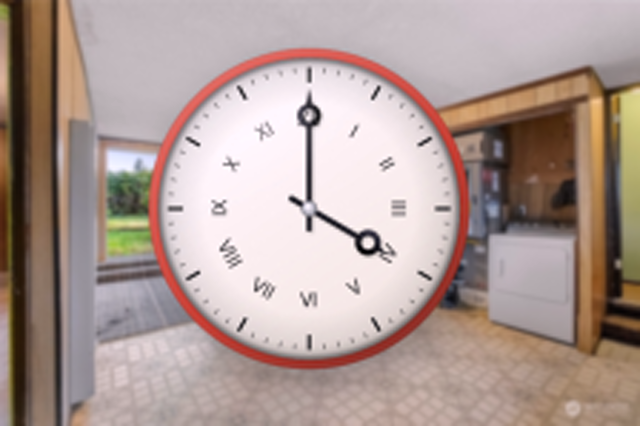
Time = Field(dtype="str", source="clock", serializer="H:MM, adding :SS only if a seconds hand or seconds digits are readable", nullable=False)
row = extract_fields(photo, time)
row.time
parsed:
4:00
